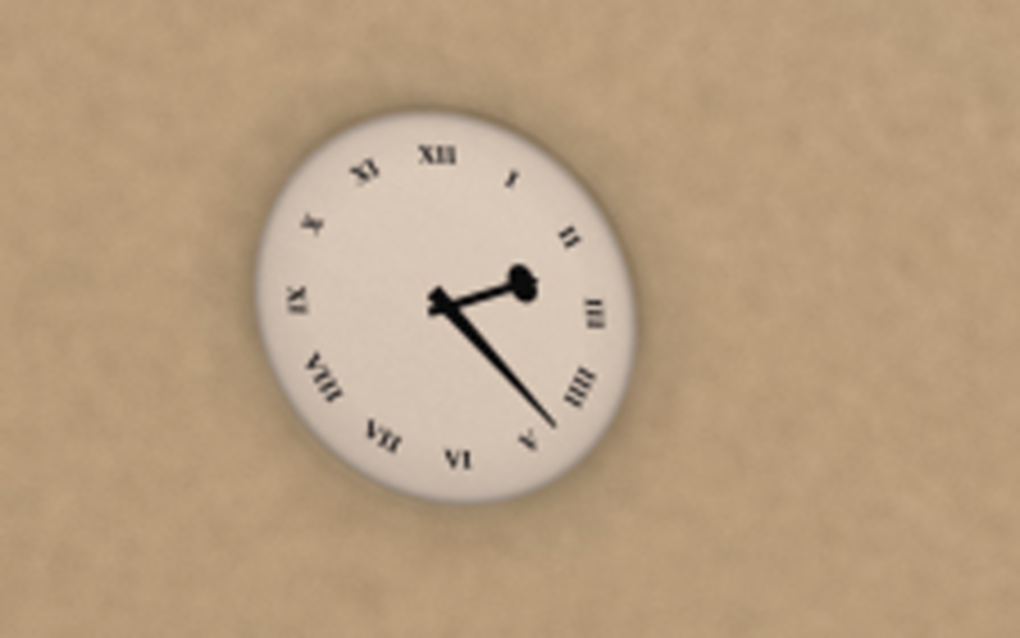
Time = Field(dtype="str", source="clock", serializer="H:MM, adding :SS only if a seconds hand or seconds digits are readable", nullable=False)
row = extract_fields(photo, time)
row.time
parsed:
2:23
